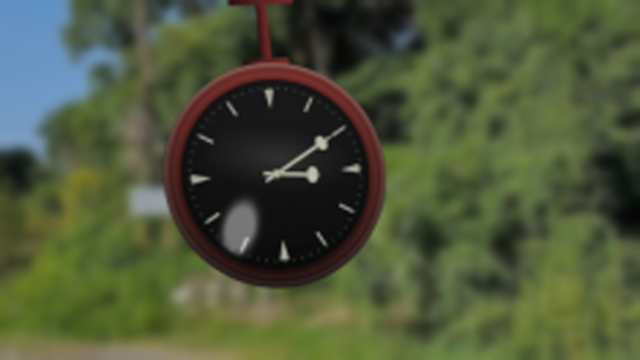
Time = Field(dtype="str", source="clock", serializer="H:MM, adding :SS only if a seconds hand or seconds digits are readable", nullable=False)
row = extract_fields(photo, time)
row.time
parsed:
3:10
